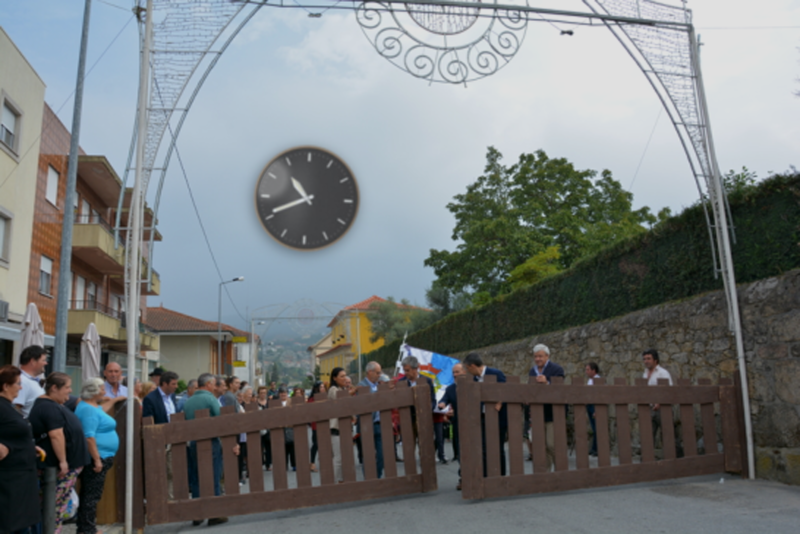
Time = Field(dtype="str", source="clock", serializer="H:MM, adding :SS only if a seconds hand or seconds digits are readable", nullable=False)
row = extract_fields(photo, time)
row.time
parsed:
10:41
